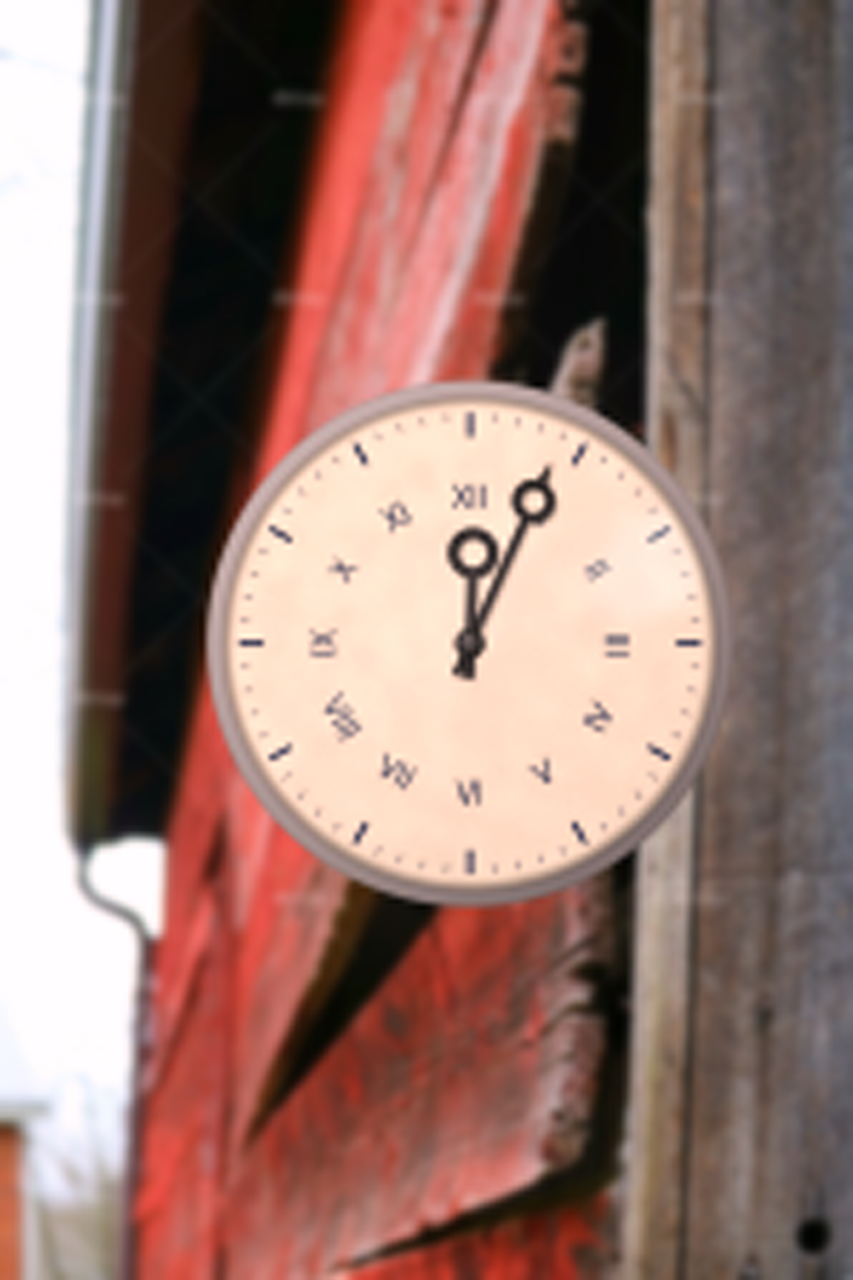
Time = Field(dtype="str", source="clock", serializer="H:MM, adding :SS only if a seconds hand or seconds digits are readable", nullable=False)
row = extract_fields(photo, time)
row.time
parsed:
12:04
